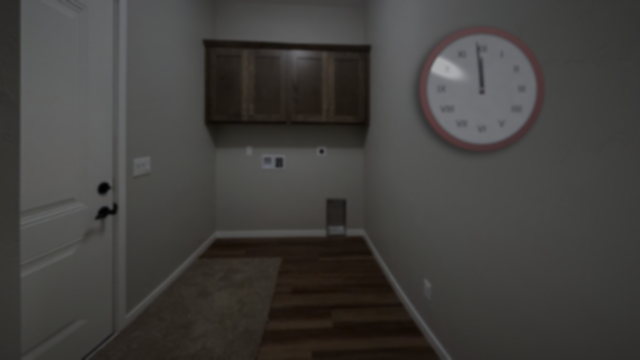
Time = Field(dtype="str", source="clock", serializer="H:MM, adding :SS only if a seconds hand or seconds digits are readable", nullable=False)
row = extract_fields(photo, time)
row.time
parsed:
11:59
